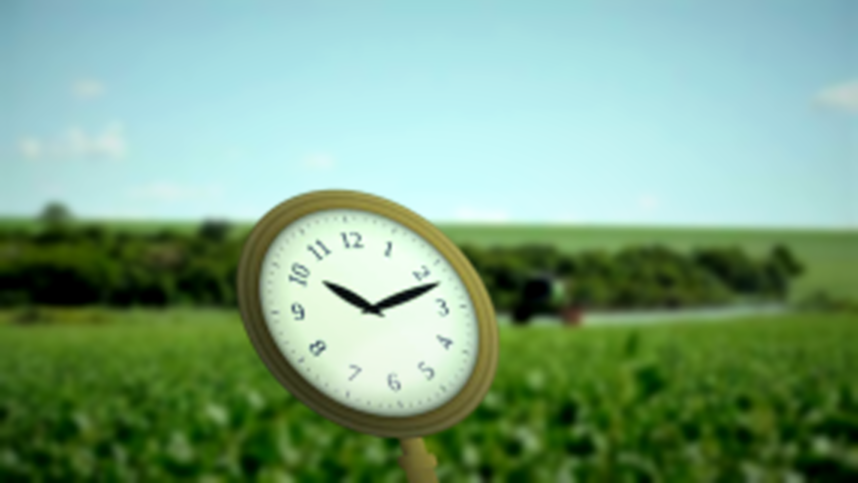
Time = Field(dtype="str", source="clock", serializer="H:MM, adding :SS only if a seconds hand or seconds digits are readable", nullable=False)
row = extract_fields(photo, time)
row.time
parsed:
10:12
